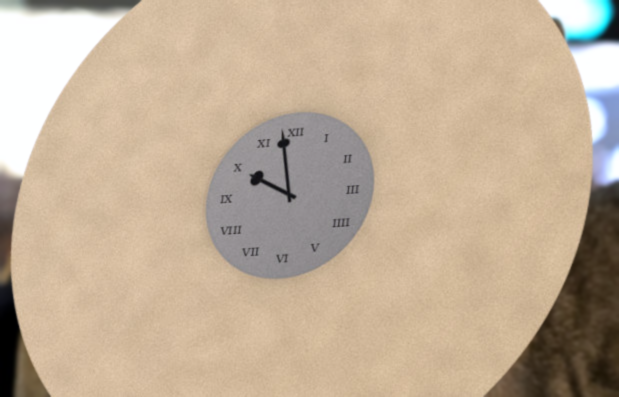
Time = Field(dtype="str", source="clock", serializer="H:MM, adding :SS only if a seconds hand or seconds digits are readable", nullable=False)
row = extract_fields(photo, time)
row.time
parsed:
9:58
